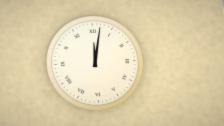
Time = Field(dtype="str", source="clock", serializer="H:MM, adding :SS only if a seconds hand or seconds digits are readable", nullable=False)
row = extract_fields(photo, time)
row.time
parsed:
12:02
